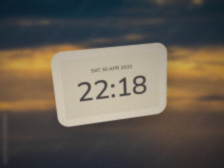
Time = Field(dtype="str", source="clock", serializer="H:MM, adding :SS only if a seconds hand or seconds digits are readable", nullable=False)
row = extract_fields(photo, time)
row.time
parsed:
22:18
